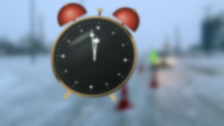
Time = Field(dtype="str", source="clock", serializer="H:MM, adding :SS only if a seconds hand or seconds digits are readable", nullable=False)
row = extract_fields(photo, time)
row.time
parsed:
11:58
